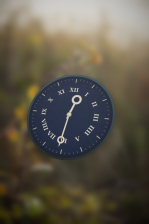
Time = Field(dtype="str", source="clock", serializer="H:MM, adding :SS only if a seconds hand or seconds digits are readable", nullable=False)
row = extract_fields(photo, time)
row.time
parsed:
12:31
